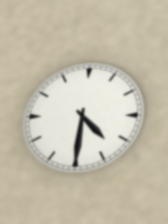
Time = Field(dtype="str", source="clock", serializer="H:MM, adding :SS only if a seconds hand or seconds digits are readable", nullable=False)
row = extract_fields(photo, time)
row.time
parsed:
4:30
